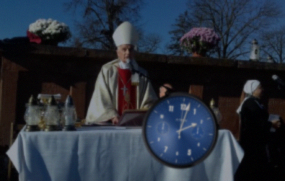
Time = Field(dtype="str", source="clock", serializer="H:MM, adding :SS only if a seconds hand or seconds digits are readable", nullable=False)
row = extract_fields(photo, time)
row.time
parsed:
2:02
